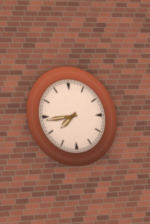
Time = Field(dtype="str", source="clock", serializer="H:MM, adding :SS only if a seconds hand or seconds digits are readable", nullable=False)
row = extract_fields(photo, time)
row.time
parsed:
7:44
